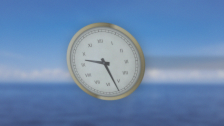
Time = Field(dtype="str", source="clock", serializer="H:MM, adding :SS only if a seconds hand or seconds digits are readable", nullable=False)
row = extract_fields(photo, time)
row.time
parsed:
9:27
